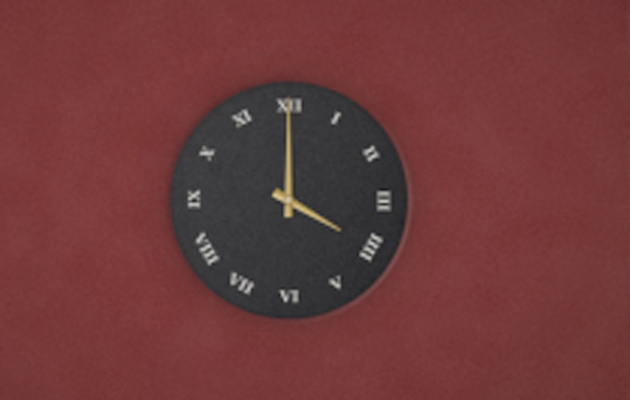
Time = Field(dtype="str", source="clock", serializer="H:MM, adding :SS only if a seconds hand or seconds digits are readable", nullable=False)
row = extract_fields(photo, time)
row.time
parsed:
4:00
